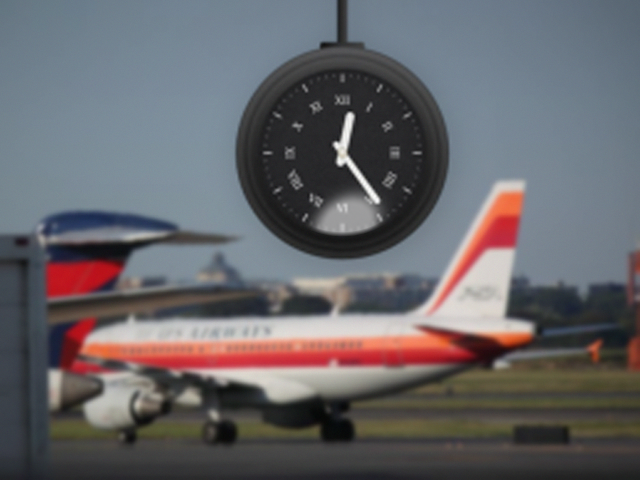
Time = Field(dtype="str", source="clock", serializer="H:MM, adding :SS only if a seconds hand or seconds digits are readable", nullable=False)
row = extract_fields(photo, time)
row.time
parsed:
12:24
